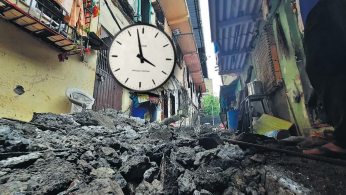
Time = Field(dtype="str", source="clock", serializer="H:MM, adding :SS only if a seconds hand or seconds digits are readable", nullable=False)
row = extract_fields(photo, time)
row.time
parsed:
3:58
